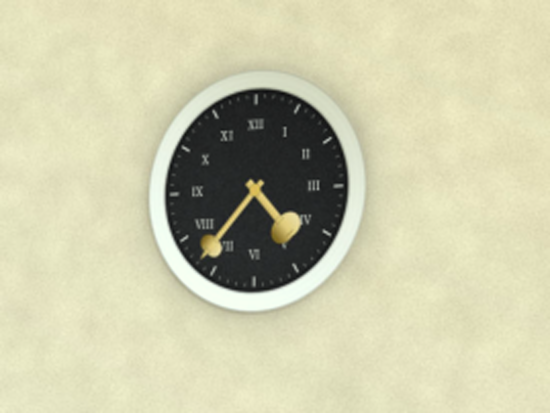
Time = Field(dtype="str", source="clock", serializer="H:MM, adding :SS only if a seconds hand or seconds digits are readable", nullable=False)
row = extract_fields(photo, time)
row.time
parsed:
4:37
